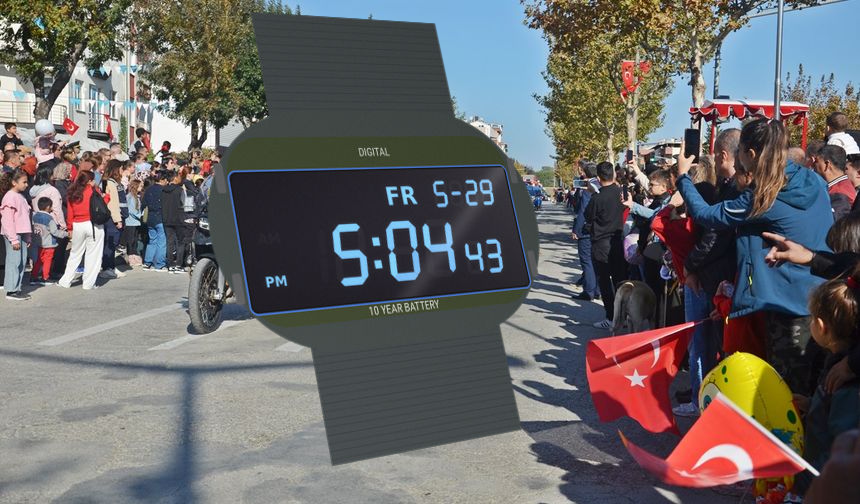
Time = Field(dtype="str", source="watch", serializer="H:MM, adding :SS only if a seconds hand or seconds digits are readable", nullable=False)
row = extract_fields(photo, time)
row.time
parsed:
5:04:43
